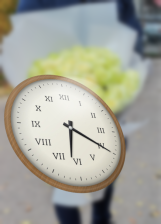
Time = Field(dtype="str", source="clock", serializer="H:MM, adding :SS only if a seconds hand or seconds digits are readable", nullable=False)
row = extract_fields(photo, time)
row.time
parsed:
6:20
